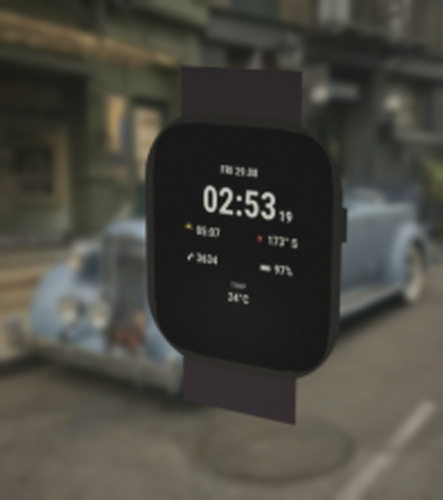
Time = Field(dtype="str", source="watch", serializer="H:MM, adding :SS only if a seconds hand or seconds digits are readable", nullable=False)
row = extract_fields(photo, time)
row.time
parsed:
2:53
